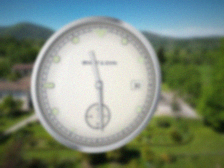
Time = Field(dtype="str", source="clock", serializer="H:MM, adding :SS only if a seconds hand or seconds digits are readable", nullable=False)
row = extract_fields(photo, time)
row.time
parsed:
11:29
